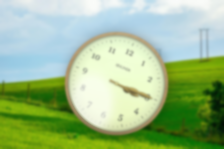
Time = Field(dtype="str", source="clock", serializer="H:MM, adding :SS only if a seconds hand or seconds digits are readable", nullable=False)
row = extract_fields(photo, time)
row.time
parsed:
3:15
